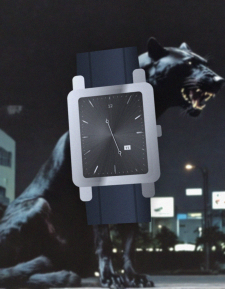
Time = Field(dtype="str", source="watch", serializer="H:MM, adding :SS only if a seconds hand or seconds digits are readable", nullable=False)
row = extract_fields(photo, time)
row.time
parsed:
11:27
